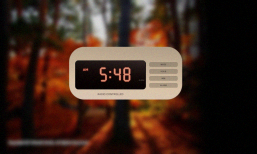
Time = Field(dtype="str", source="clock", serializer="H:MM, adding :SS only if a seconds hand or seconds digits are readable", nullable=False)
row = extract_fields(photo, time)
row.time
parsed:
5:48
